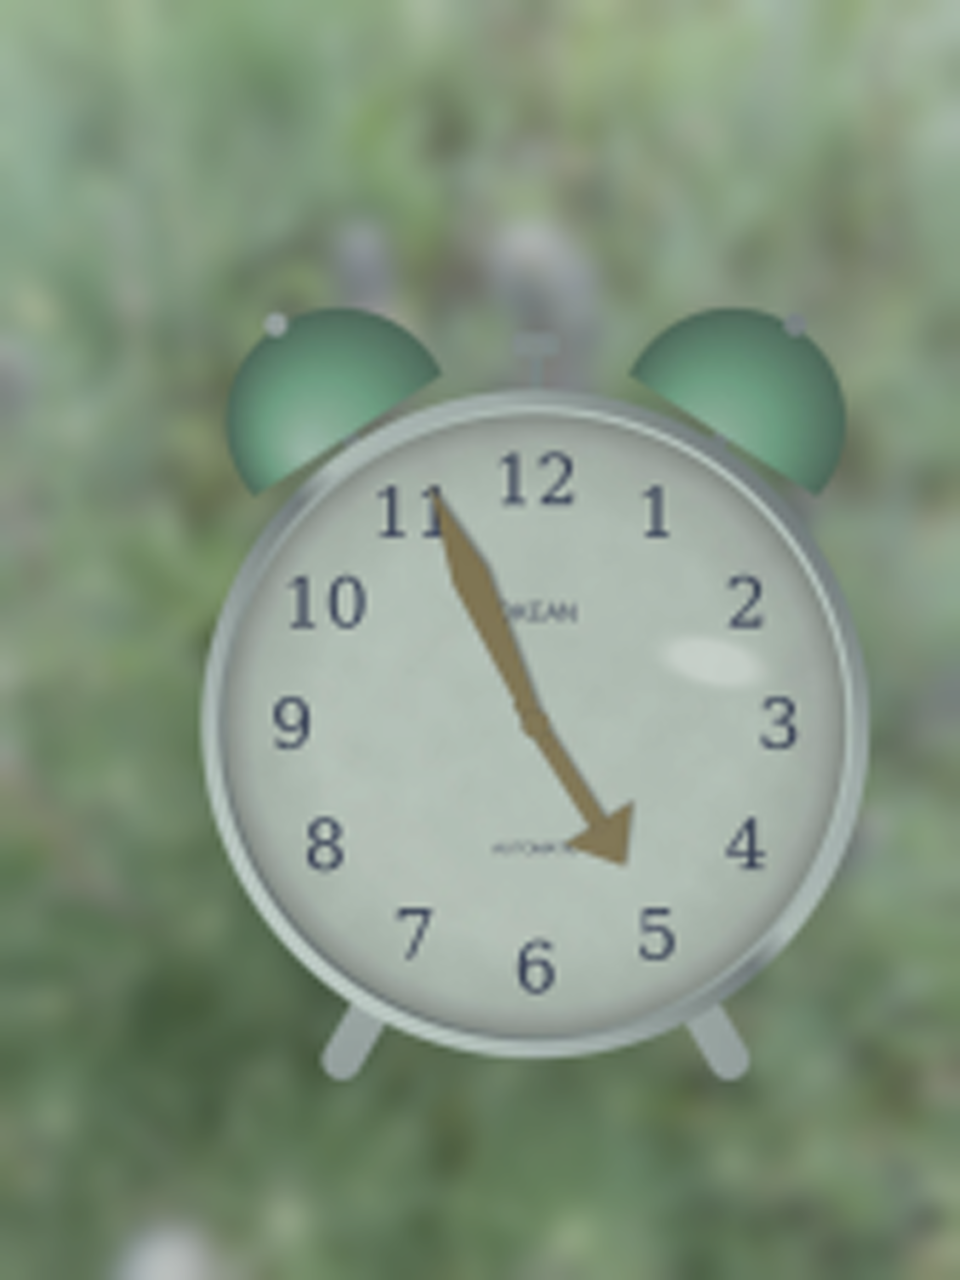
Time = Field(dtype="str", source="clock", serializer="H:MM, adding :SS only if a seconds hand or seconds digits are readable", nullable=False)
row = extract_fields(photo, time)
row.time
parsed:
4:56
